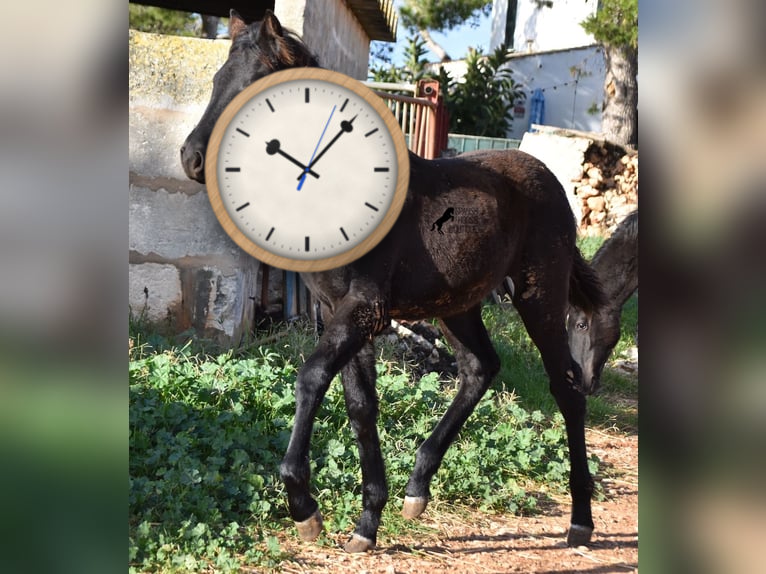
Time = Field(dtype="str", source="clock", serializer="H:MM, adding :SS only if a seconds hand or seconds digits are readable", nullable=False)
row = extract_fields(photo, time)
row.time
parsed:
10:07:04
